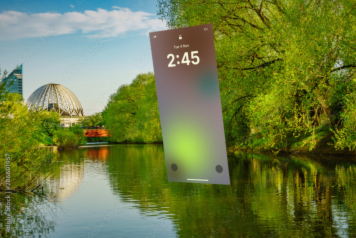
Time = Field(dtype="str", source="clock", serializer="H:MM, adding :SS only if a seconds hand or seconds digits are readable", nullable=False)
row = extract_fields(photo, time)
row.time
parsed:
2:45
